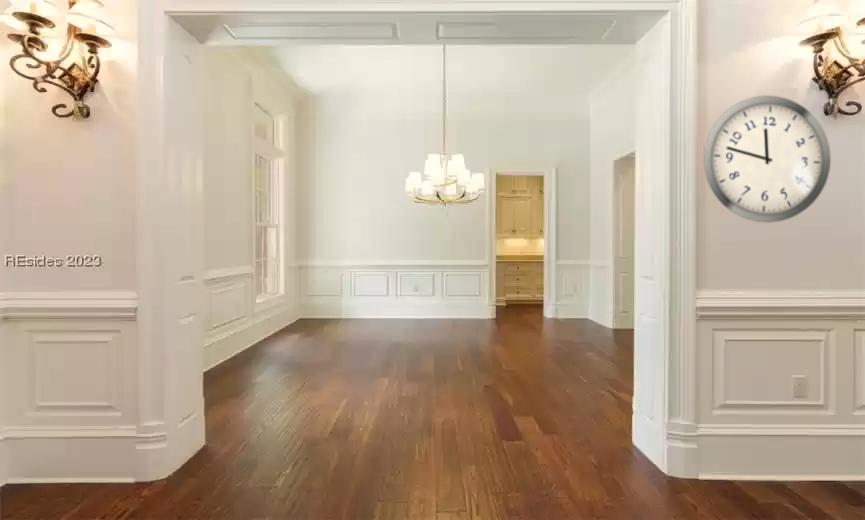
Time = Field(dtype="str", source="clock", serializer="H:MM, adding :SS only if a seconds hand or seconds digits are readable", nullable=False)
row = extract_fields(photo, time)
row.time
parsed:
11:47
